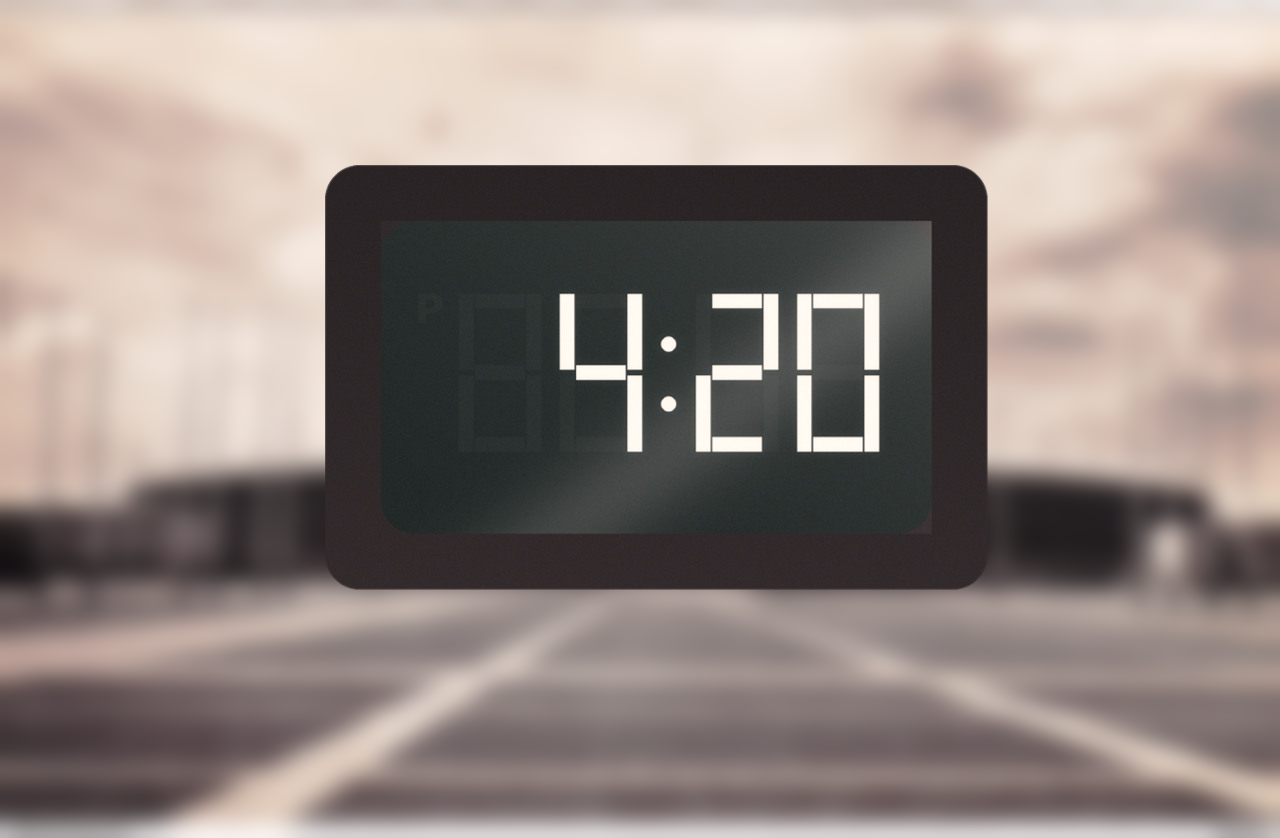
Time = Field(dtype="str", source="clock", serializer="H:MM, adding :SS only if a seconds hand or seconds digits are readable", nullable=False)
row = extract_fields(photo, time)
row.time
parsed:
4:20
